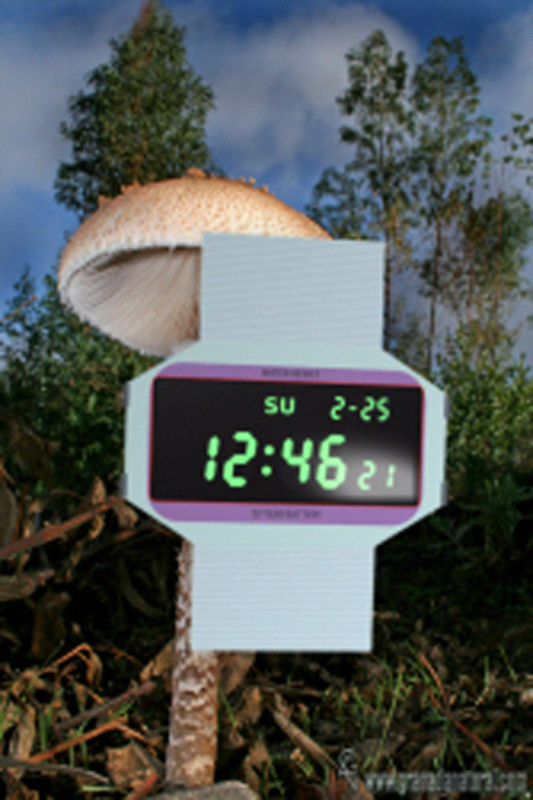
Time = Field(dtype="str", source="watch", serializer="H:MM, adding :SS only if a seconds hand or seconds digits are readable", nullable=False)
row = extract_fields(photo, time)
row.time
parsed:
12:46:21
